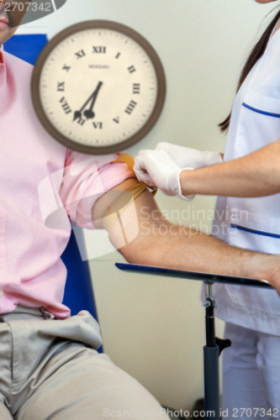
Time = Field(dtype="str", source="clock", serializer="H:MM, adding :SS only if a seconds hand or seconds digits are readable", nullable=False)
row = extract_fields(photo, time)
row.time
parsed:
6:36
